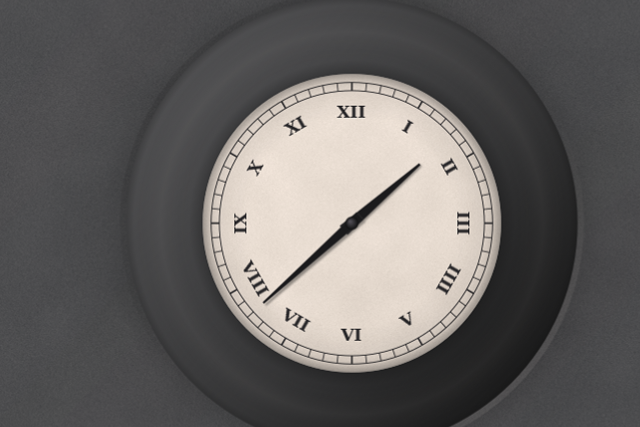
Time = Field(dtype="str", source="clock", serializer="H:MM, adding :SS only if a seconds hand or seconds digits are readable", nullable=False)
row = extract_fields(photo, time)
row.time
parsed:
1:38
